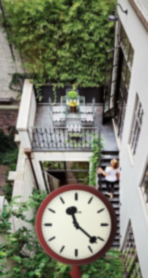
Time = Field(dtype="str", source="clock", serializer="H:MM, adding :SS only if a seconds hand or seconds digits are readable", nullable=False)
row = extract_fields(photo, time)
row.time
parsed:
11:22
